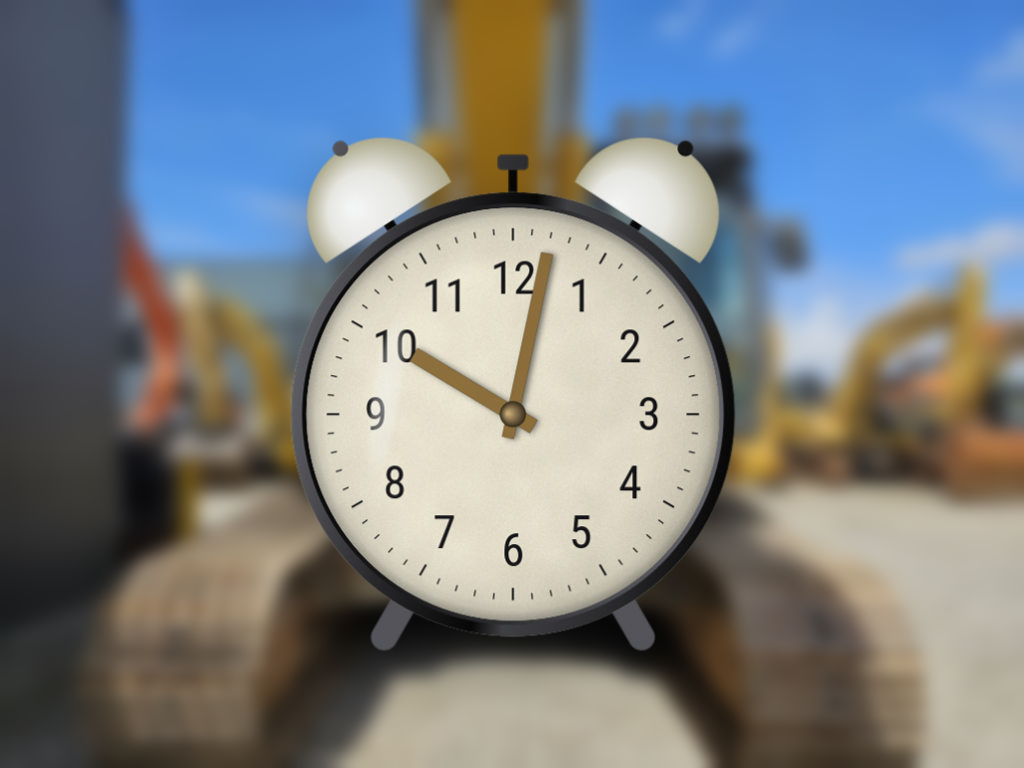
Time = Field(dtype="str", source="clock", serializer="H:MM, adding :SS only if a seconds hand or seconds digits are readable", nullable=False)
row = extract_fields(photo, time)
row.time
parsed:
10:02
